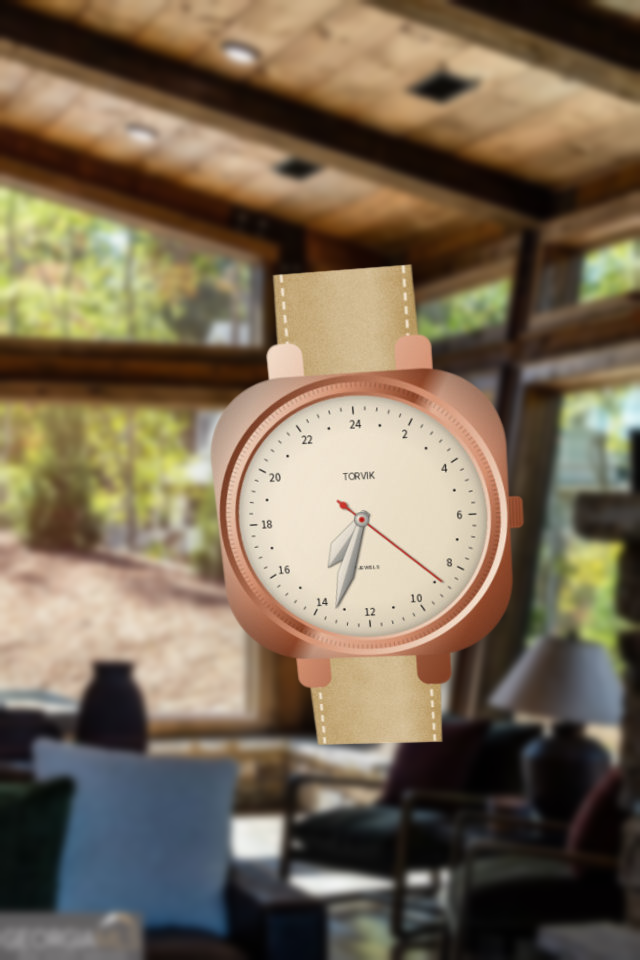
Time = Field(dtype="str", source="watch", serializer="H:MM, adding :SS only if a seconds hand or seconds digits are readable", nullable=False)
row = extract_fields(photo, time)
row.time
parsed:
14:33:22
